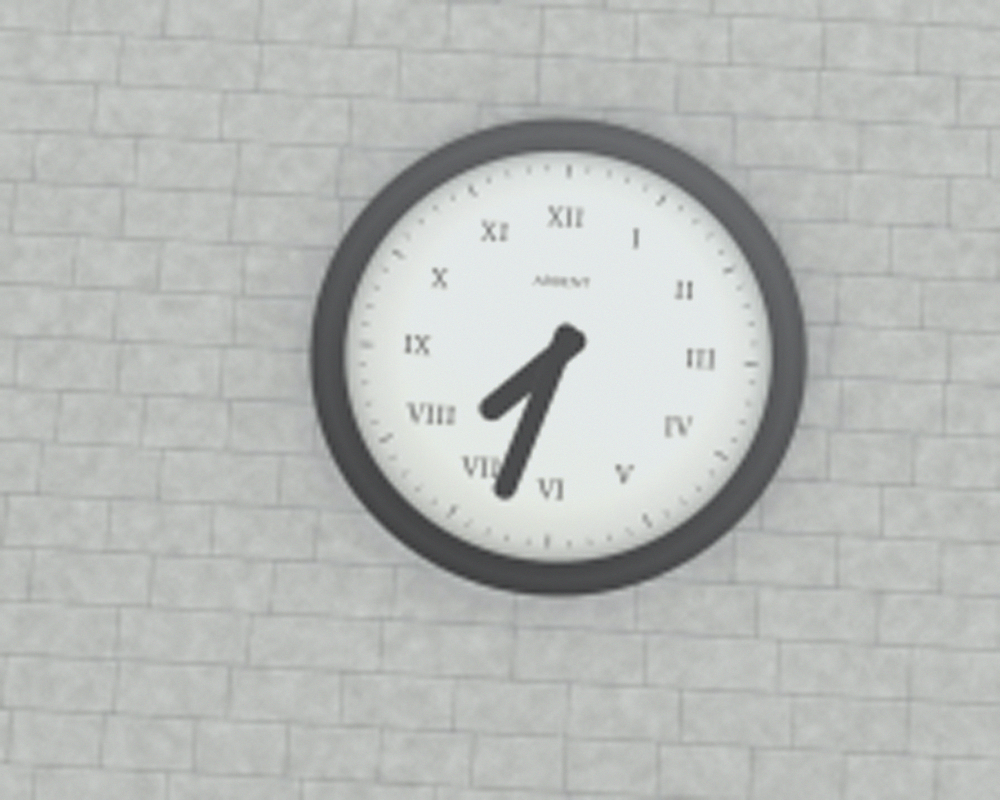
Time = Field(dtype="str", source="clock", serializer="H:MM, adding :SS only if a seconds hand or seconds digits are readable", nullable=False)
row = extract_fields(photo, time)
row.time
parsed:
7:33
